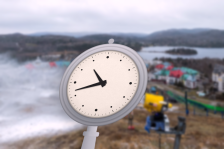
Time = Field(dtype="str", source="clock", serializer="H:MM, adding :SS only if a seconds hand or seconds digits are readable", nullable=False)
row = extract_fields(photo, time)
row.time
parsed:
10:42
